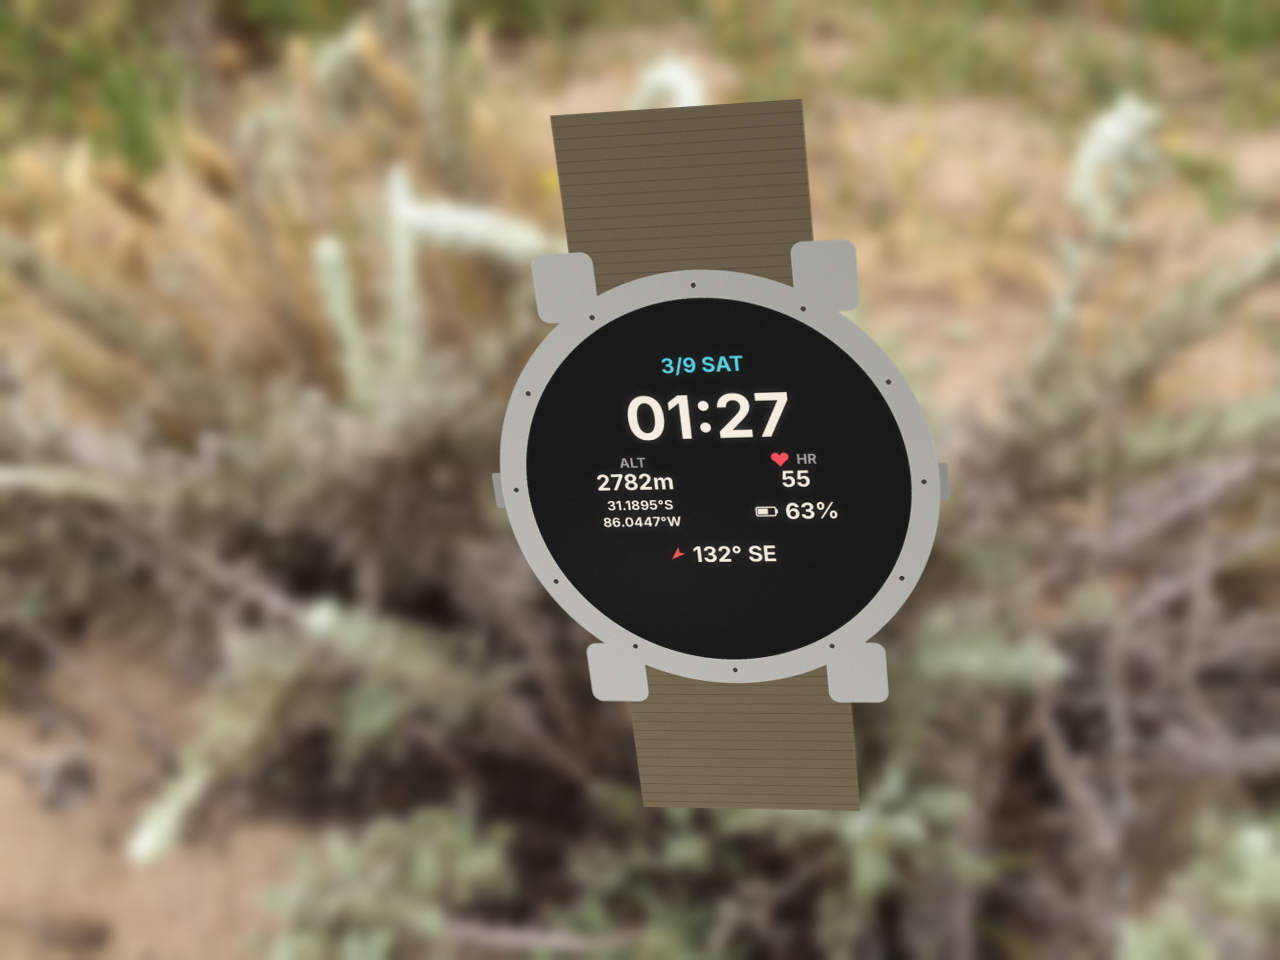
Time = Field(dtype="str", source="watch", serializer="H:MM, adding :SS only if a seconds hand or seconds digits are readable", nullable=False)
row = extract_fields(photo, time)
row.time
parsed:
1:27
